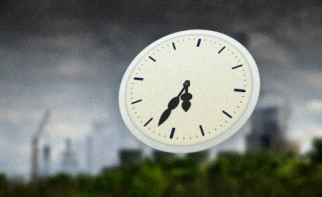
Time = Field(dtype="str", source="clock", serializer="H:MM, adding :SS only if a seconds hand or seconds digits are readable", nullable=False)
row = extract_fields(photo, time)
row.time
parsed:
5:33
